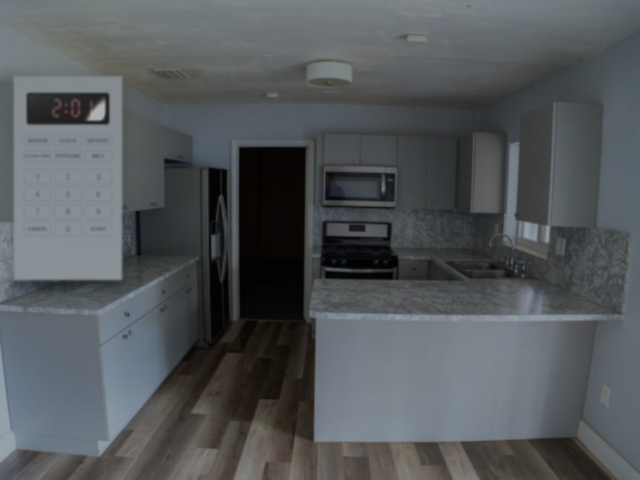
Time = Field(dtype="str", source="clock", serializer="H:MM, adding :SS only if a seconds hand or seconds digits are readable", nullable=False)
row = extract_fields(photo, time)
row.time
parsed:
2:01
